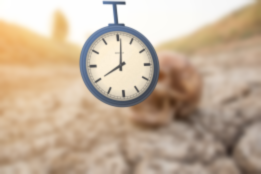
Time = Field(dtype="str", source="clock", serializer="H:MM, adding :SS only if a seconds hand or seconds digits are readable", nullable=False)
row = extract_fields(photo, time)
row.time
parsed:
8:01
